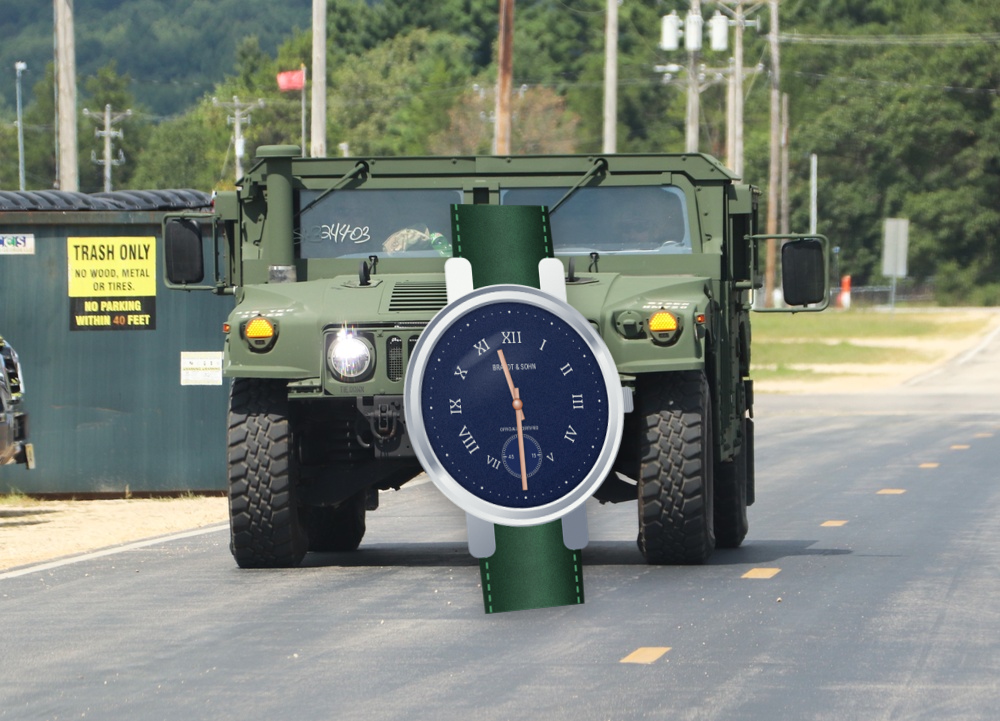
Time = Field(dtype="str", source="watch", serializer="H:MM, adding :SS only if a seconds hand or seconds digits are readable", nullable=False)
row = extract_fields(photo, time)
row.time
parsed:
11:30
